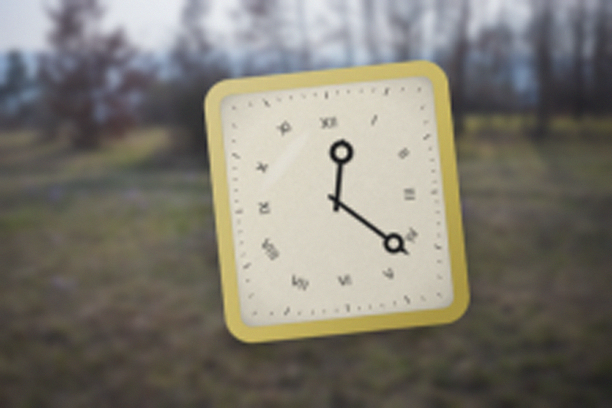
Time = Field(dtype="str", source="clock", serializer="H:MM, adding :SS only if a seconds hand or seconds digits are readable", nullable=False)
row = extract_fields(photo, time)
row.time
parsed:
12:22
